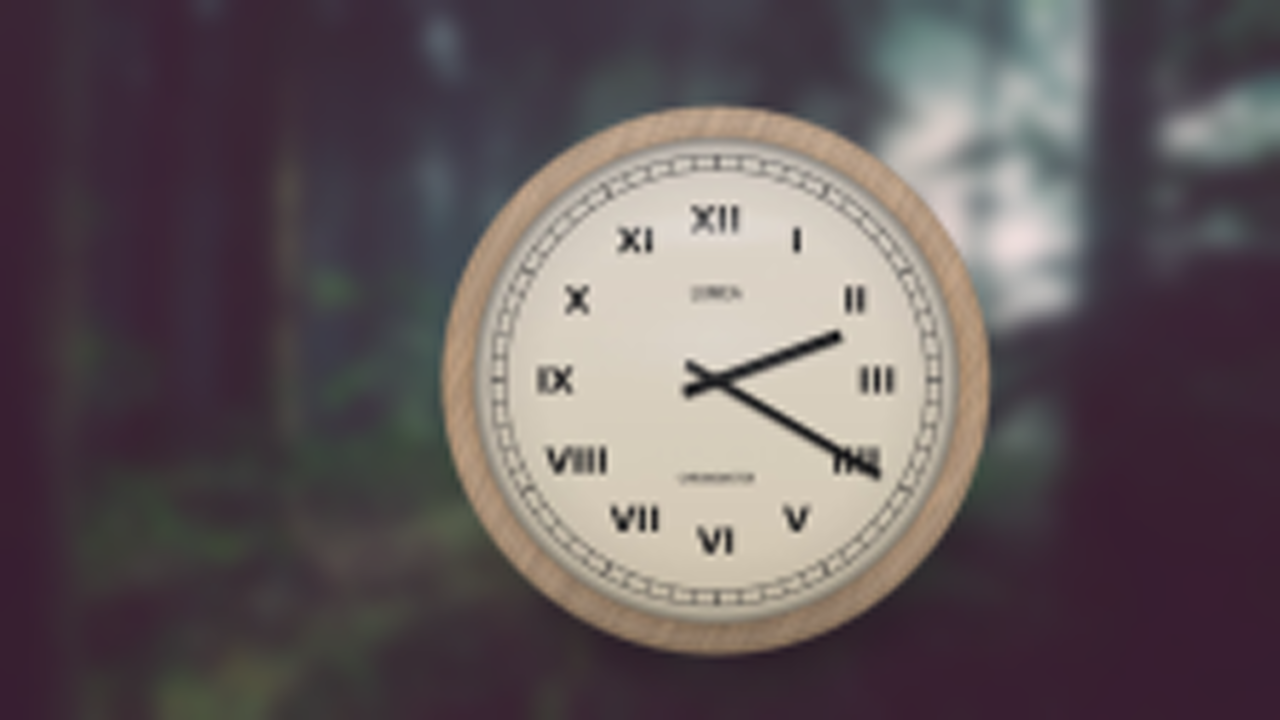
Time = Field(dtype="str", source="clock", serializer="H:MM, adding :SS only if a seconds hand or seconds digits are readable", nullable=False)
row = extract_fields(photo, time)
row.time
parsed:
2:20
